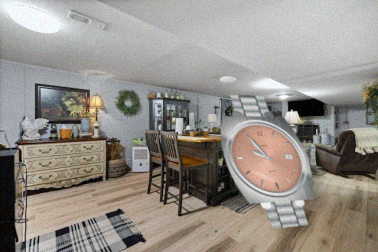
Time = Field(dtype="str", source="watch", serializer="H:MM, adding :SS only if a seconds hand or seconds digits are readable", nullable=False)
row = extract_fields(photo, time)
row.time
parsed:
9:55
